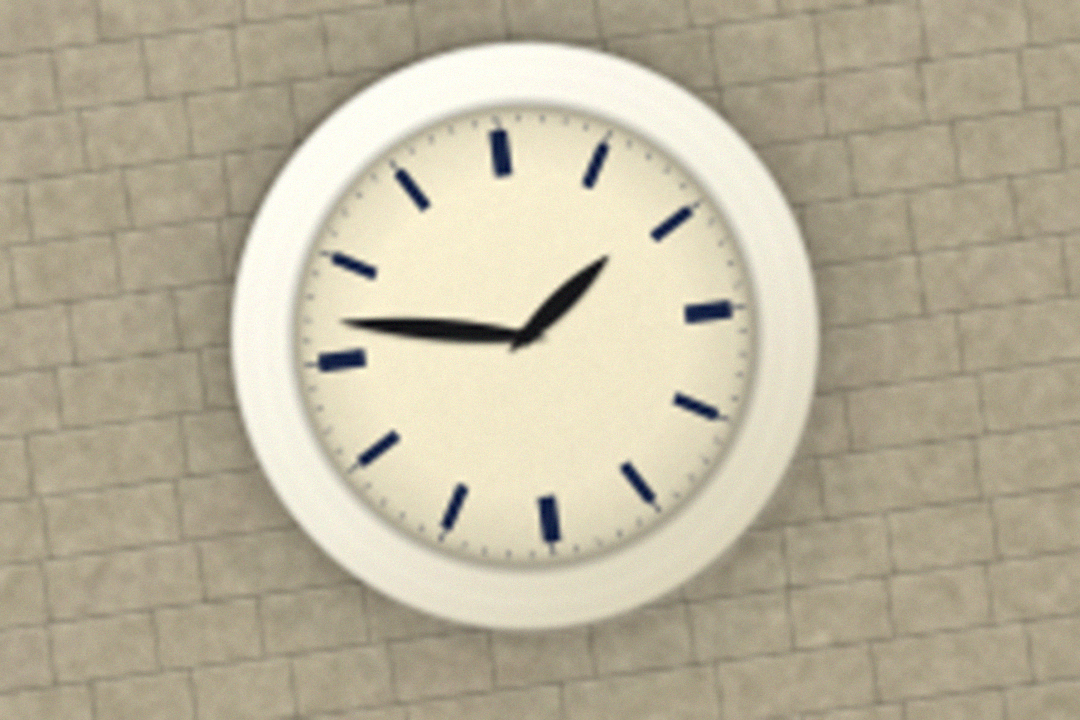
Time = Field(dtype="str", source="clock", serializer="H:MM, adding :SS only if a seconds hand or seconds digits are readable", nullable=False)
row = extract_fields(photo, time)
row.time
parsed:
1:47
